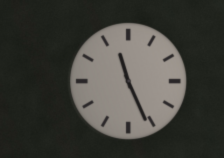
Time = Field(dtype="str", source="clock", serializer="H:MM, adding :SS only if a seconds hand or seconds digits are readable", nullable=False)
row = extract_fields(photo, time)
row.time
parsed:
11:26
